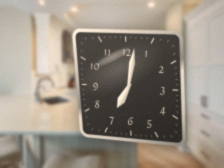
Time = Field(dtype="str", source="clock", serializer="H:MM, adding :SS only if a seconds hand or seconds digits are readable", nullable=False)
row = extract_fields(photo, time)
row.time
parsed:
7:02
